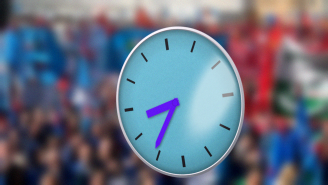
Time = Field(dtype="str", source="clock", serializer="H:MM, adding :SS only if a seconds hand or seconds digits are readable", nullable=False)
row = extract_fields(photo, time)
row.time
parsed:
8:36
